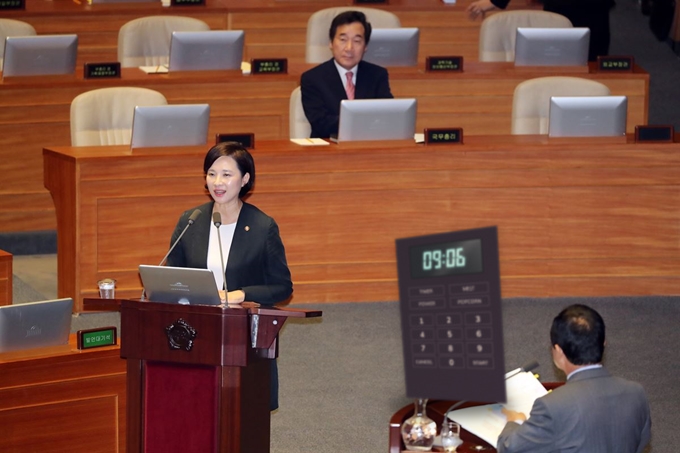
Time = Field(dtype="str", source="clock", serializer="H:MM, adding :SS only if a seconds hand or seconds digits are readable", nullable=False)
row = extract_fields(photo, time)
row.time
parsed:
9:06
